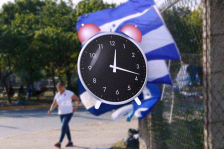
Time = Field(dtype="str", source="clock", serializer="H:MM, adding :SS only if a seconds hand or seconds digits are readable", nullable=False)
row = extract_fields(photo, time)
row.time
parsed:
12:18
